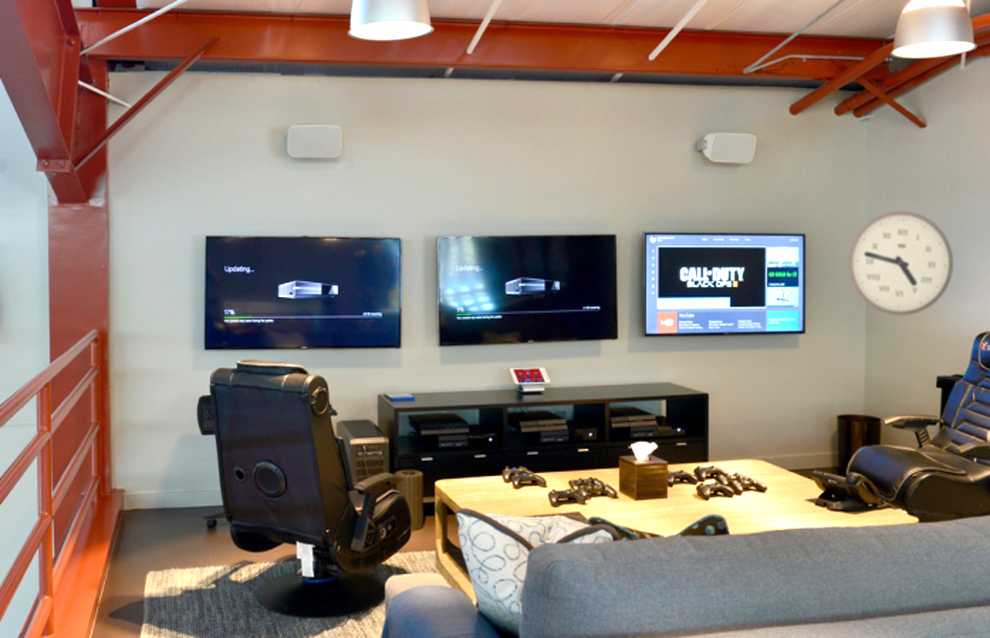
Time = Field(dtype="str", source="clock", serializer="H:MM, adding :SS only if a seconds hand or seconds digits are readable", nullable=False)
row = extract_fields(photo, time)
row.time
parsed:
4:47
